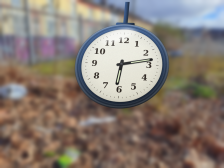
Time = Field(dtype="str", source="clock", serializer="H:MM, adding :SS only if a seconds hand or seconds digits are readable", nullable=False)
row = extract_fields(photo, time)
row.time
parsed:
6:13
